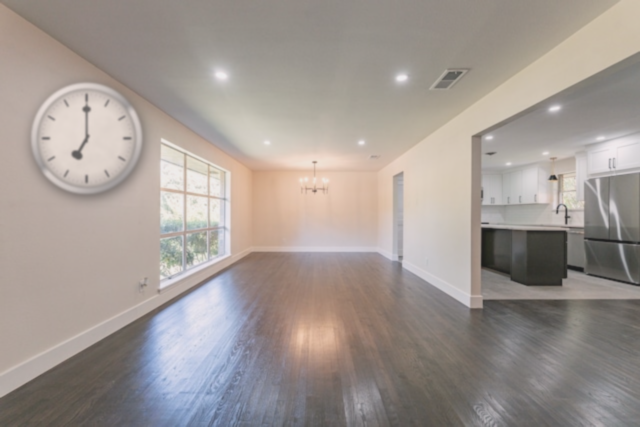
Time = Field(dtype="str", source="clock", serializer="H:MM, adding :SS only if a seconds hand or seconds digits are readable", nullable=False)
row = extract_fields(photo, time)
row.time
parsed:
7:00
